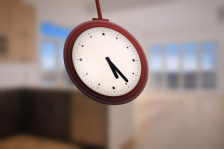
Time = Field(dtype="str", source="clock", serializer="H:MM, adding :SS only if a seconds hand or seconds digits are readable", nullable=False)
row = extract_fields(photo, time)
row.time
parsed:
5:24
